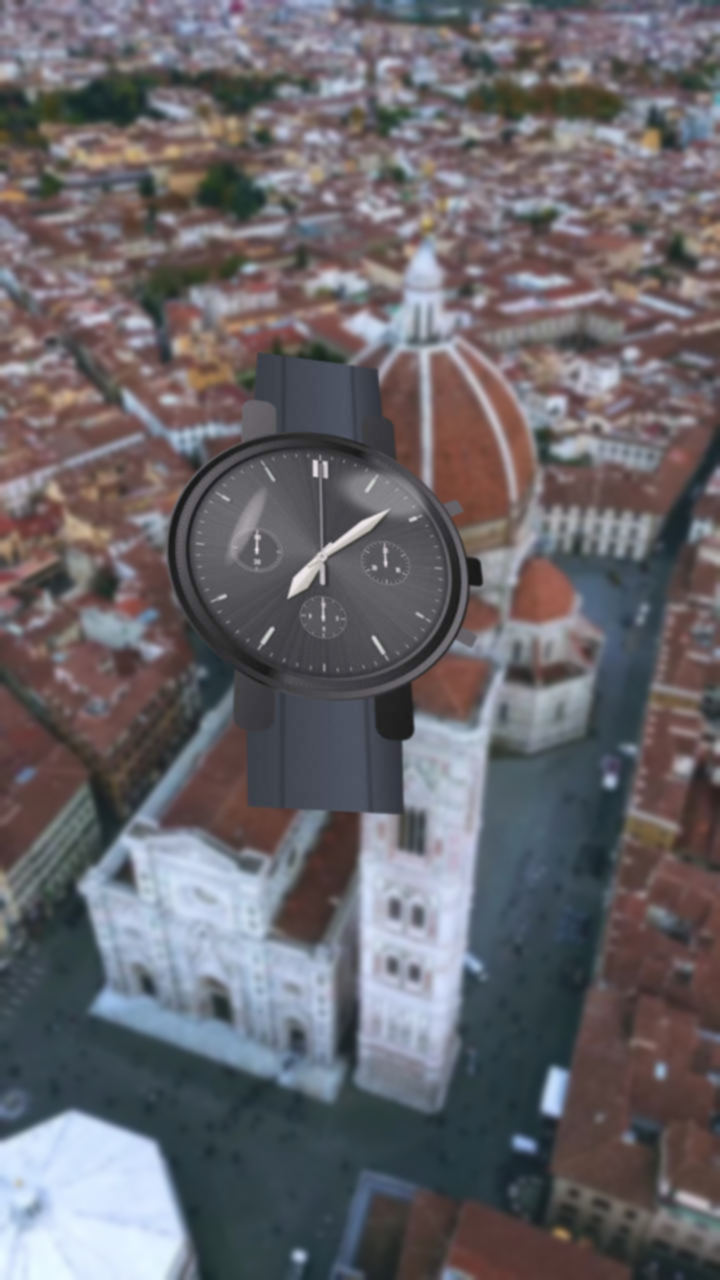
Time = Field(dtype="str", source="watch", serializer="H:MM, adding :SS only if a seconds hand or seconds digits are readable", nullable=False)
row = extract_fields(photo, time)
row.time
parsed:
7:08
